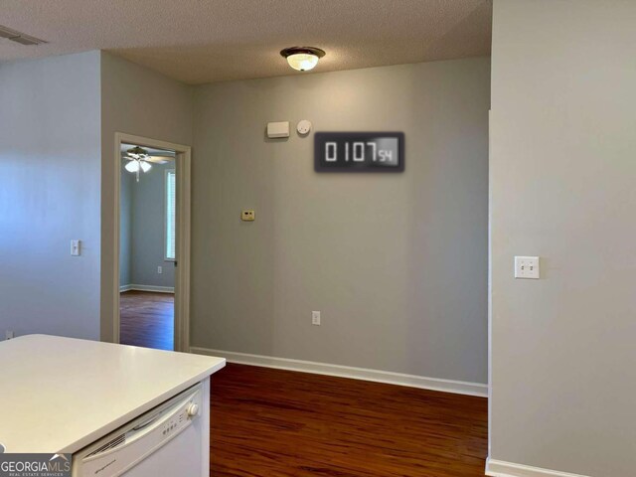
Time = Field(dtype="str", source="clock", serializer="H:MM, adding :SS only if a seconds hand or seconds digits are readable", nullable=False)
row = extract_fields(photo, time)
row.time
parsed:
1:07
